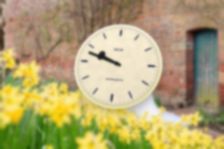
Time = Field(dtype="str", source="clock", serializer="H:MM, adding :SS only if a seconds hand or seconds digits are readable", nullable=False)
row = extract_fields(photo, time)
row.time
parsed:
9:48
